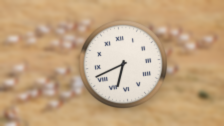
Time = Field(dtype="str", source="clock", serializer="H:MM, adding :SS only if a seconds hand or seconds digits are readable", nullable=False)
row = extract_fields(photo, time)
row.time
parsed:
6:42
